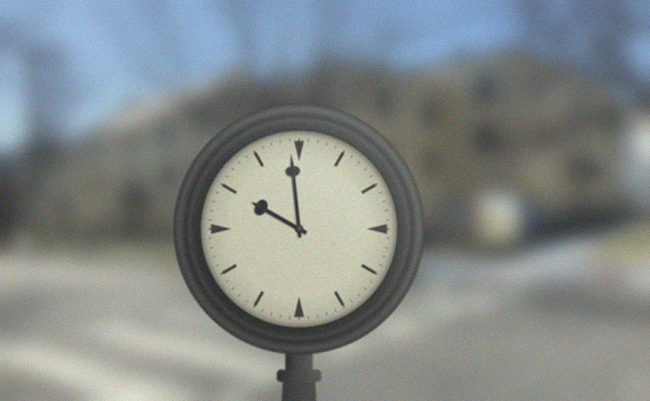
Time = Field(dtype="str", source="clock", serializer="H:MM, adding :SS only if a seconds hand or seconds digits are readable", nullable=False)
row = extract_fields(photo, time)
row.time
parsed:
9:59
